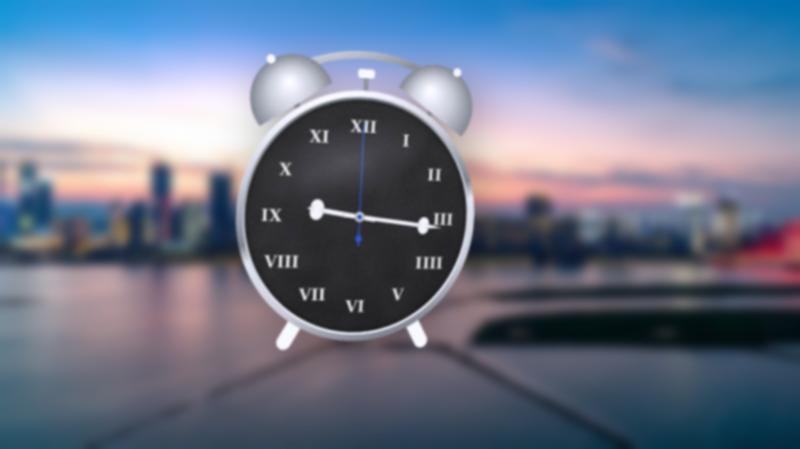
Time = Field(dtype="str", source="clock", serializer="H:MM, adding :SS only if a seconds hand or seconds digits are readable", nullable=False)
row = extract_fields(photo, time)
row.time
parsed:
9:16:00
